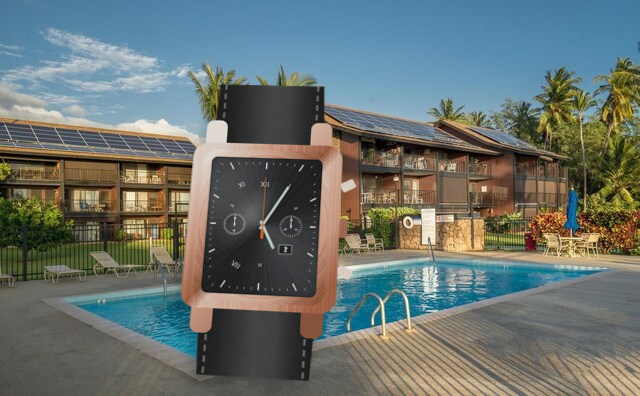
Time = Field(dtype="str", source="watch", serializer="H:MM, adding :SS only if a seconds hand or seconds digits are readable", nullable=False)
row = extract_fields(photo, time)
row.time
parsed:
5:05
